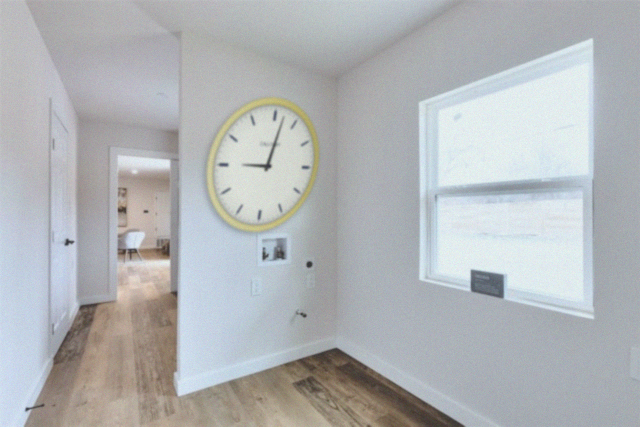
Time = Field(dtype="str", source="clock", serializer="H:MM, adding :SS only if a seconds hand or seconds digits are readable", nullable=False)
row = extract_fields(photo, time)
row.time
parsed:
9:02
